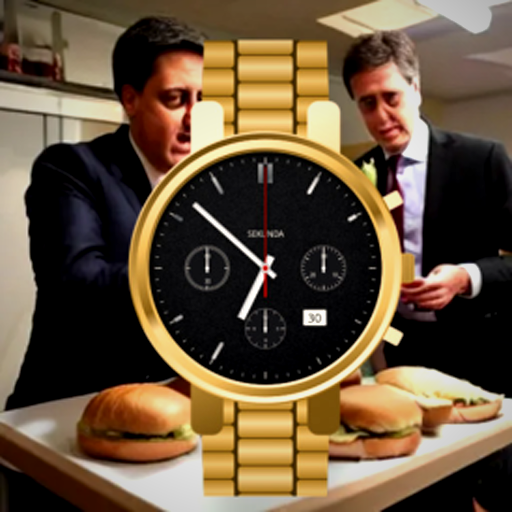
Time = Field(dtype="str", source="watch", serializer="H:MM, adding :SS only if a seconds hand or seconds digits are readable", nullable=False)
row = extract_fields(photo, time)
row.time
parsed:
6:52
